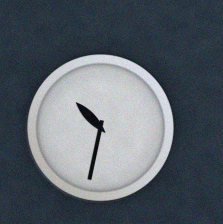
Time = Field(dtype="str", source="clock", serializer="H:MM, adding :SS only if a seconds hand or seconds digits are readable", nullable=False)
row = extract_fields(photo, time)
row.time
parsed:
10:32
